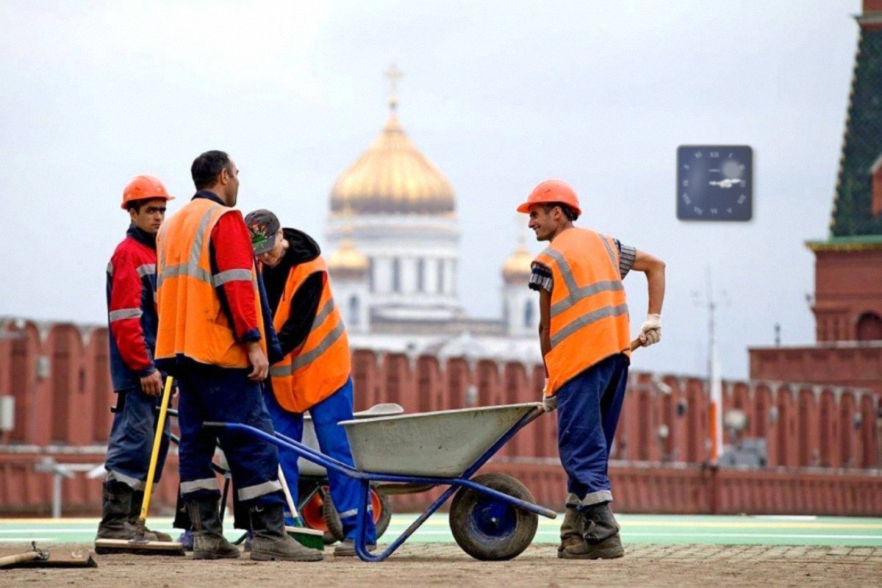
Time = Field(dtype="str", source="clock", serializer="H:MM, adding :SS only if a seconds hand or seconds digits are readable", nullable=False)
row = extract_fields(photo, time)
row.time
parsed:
3:14
